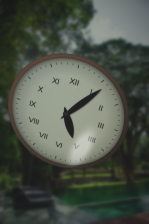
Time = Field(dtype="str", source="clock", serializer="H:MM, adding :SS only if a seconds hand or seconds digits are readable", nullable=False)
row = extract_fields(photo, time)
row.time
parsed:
5:06
